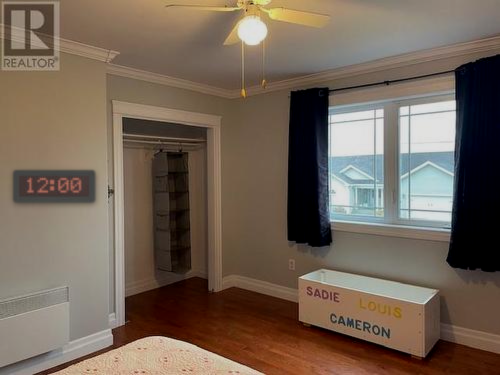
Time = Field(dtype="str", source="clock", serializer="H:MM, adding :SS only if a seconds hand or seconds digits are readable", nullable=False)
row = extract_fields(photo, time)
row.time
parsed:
12:00
